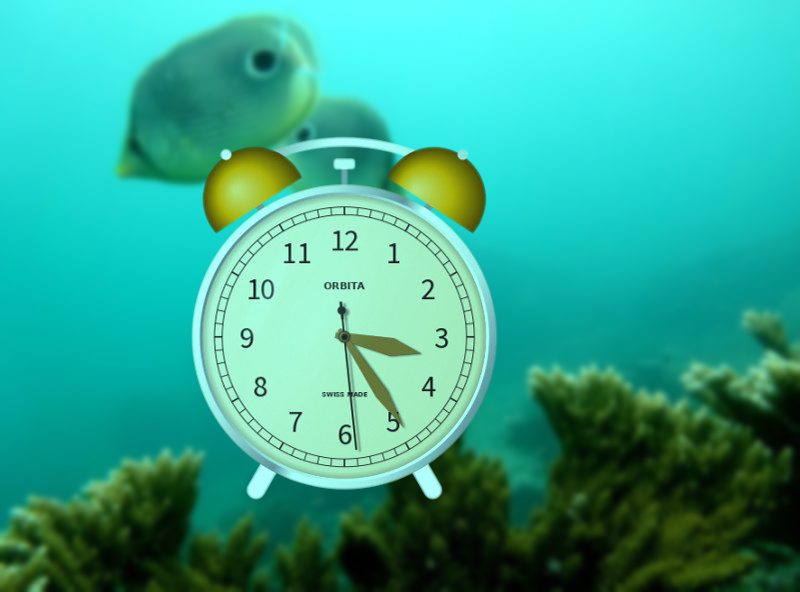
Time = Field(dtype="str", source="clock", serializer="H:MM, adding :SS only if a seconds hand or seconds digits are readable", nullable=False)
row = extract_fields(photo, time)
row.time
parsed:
3:24:29
